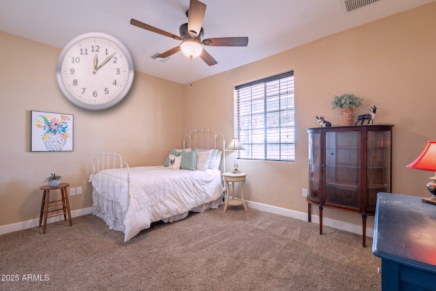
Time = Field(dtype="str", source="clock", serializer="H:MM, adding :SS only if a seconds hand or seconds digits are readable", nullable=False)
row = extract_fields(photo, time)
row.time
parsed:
12:08
